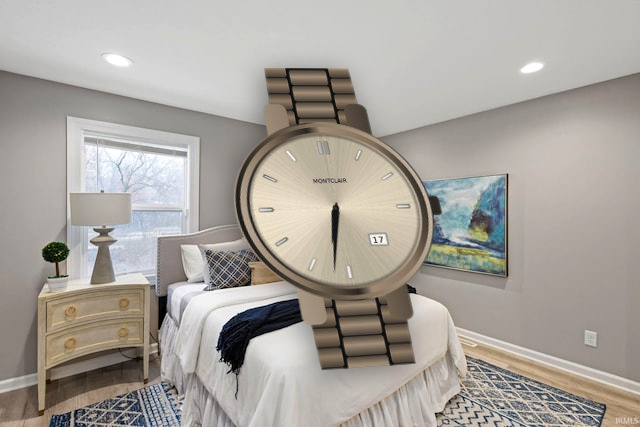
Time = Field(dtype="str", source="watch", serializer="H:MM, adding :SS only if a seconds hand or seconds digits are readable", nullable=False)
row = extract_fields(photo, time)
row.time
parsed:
6:32
